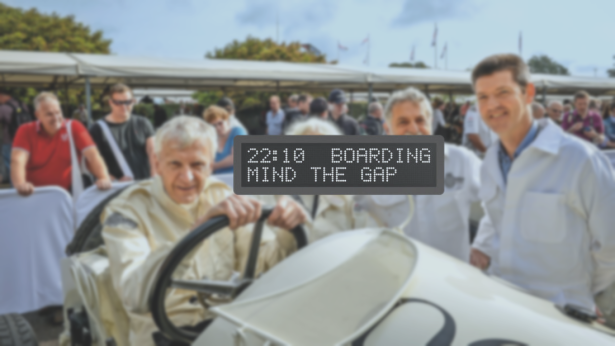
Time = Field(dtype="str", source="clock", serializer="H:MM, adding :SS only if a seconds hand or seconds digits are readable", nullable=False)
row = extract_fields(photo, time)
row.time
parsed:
22:10
